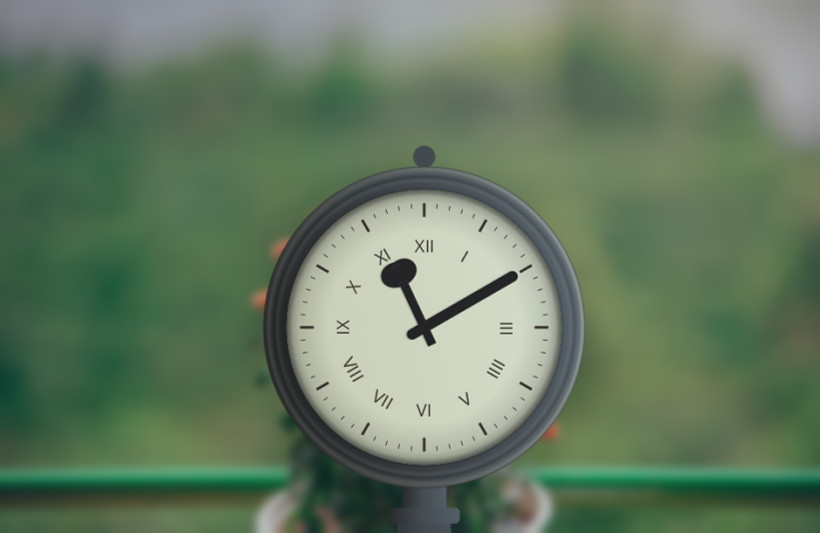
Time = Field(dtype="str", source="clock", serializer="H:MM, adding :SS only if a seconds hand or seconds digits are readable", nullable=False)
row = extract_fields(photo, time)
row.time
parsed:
11:10
